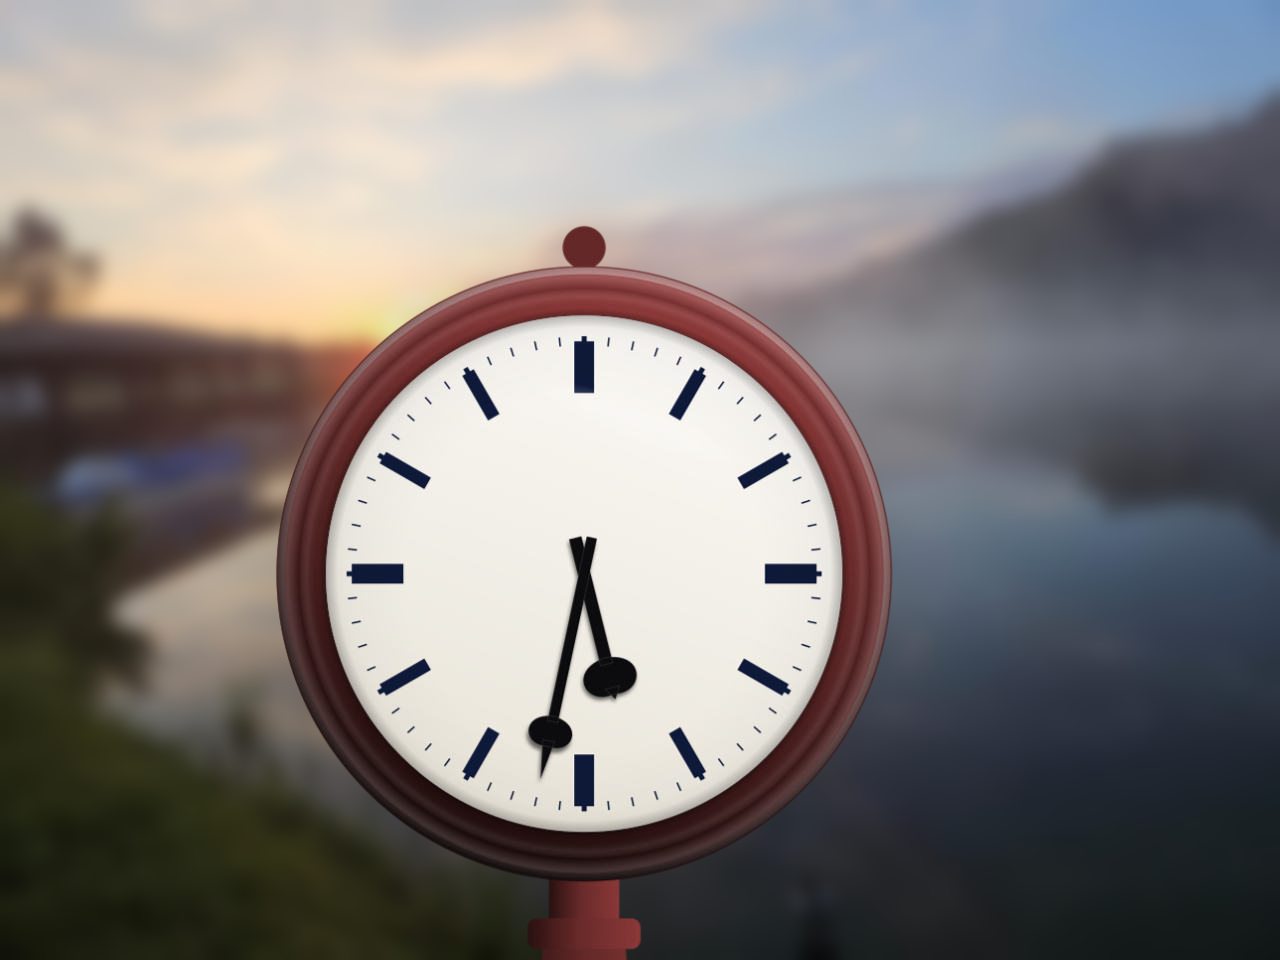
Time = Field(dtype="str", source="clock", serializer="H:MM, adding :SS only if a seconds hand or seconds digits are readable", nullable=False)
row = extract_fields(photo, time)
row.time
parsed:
5:32
